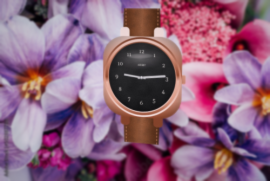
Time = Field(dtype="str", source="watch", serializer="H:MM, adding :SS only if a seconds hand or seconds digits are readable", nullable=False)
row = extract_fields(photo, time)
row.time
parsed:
9:14
